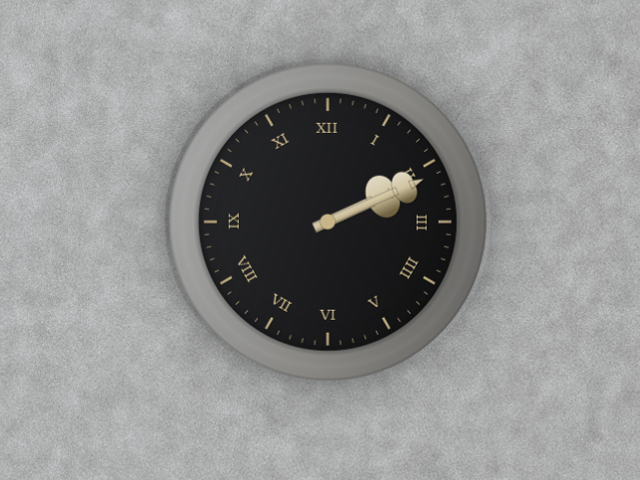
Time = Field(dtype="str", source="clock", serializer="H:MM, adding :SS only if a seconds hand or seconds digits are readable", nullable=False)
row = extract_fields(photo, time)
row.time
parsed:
2:11
